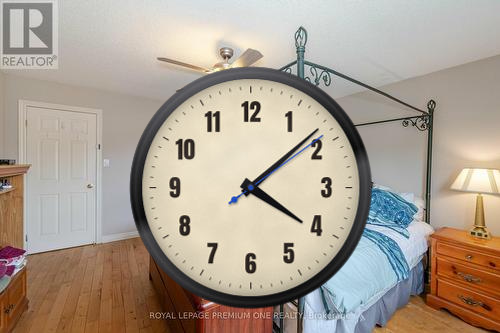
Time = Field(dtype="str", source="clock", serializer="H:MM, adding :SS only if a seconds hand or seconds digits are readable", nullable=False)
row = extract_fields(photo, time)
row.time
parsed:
4:08:09
